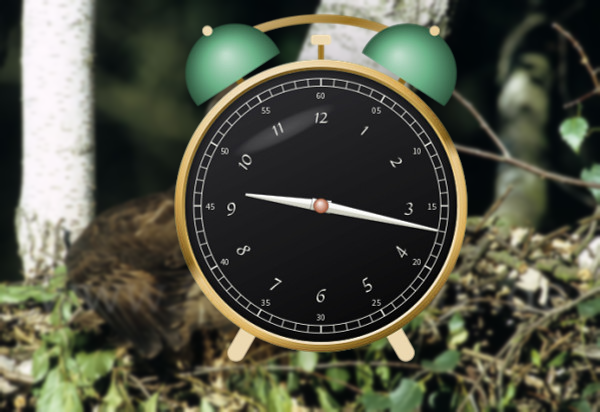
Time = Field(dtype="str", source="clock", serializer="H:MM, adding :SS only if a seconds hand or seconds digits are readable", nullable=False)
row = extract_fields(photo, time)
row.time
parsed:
9:17
